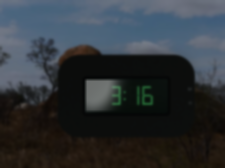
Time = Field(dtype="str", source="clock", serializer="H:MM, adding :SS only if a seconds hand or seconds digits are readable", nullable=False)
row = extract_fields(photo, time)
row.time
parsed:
3:16
